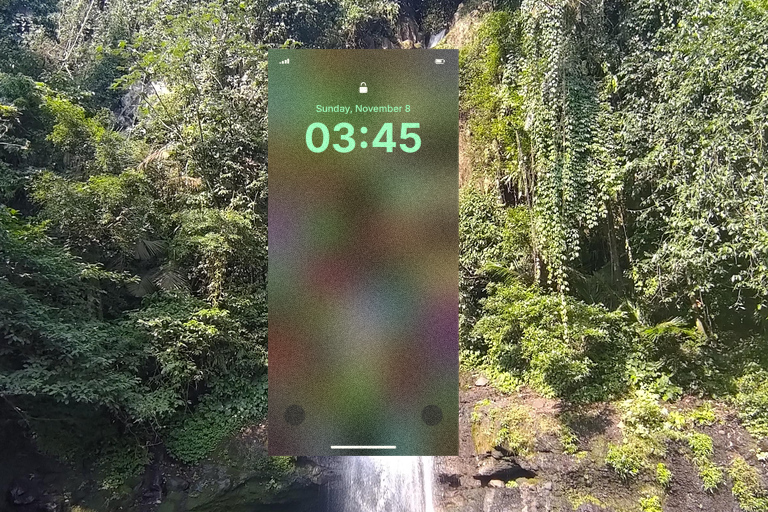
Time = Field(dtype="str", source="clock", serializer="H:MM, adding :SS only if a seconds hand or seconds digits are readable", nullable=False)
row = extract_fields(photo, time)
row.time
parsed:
3:45
